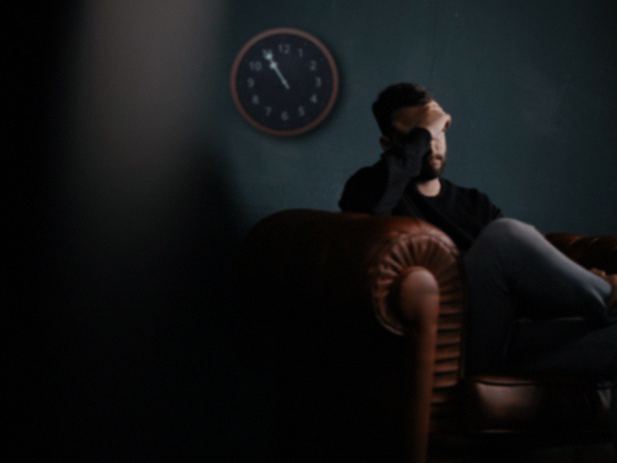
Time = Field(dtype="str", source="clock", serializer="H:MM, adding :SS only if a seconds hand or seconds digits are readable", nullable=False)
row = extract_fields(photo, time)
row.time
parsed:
10:55
